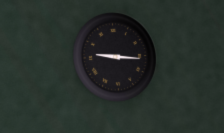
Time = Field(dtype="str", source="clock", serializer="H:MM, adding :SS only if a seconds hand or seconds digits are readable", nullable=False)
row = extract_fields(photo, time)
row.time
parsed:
9:16
